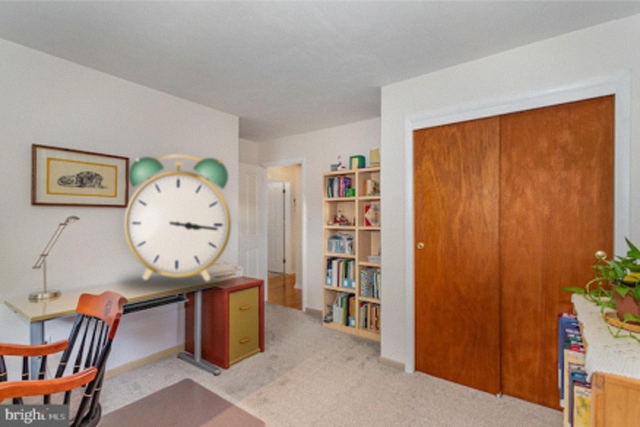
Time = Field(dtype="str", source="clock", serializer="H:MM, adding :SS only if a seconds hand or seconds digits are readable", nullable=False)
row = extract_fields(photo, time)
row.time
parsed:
3:16
